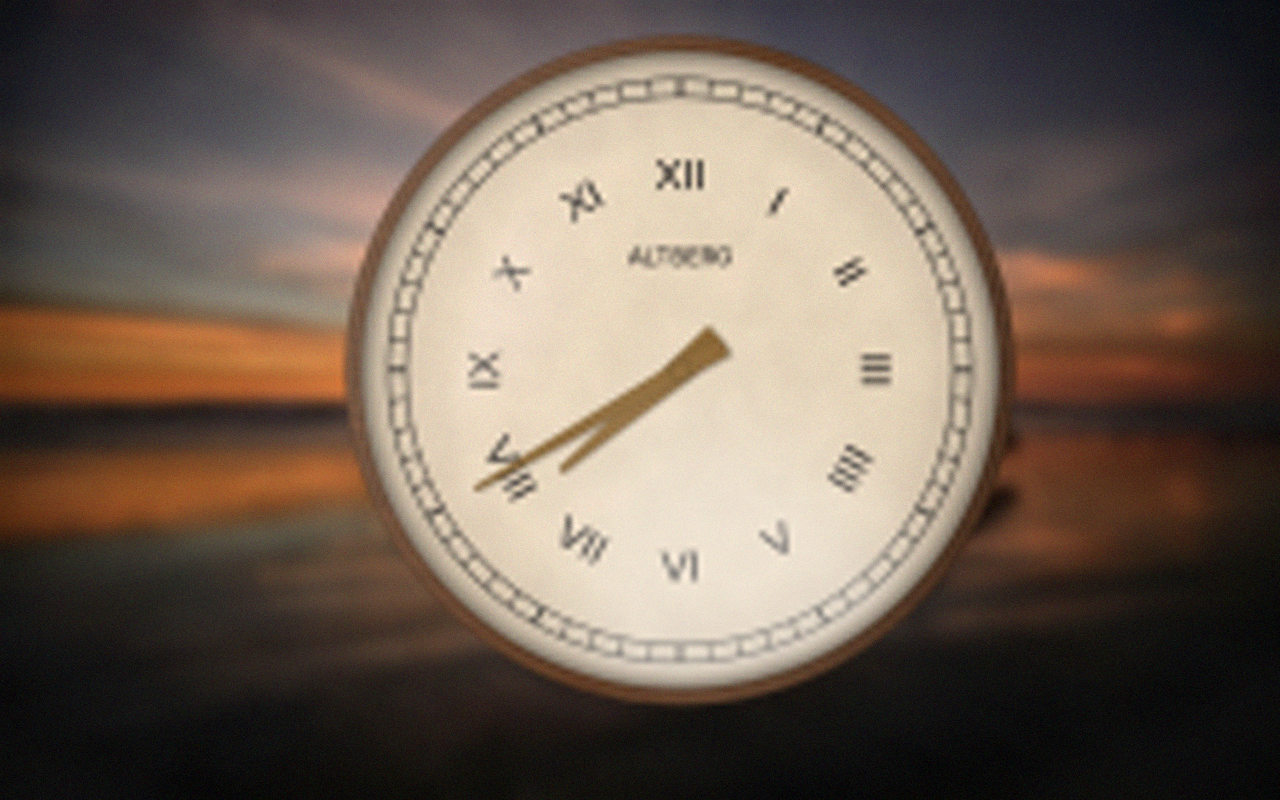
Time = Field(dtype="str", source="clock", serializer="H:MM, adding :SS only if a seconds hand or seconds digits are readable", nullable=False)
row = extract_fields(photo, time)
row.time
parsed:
7:40
